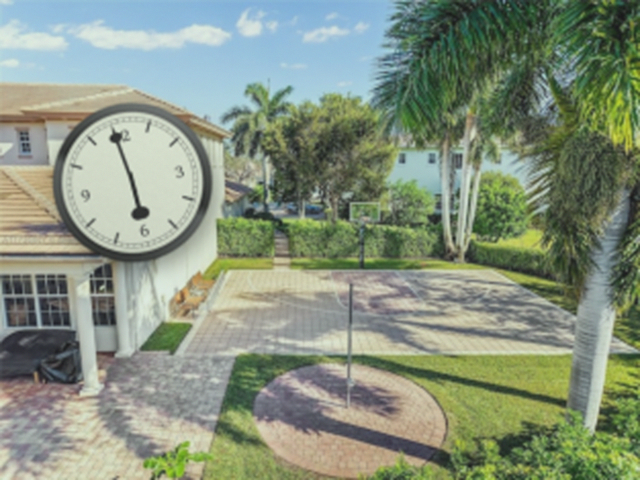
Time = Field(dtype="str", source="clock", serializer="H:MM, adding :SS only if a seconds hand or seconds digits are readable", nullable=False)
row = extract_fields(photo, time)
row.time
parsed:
5:59
